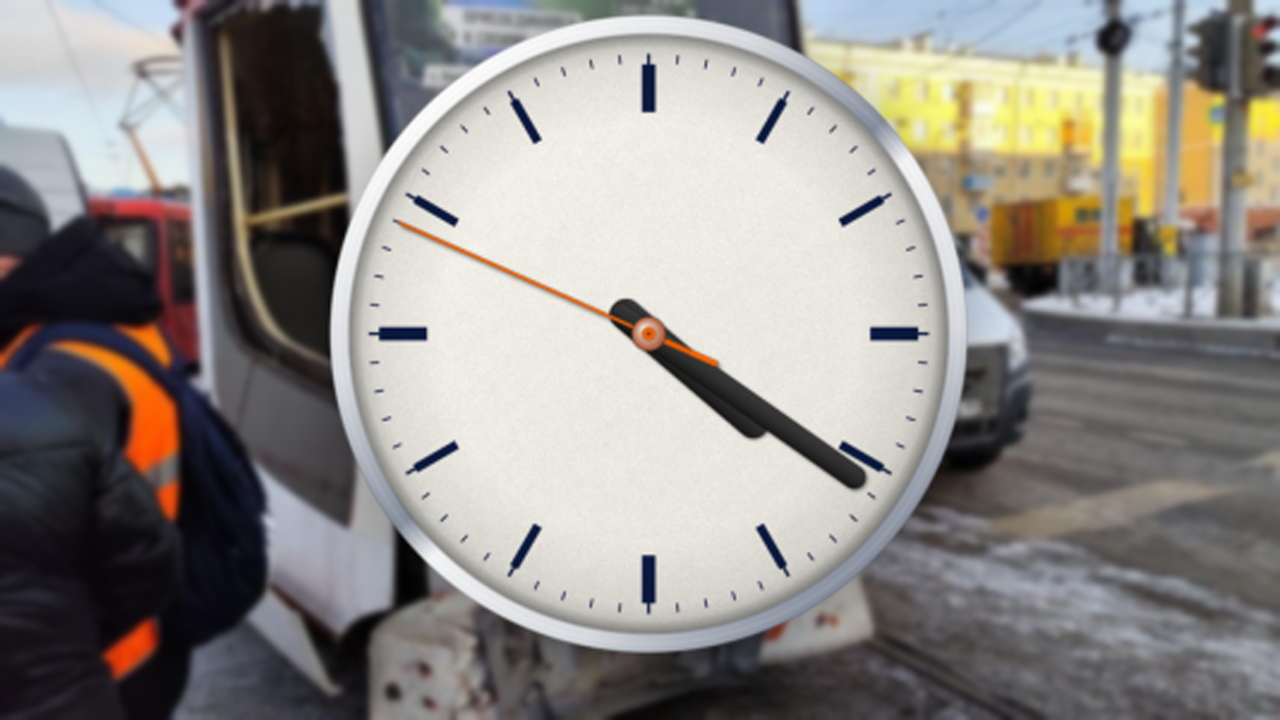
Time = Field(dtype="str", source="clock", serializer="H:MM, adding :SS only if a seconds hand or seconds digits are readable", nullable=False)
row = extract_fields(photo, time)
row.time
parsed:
4:20:49
